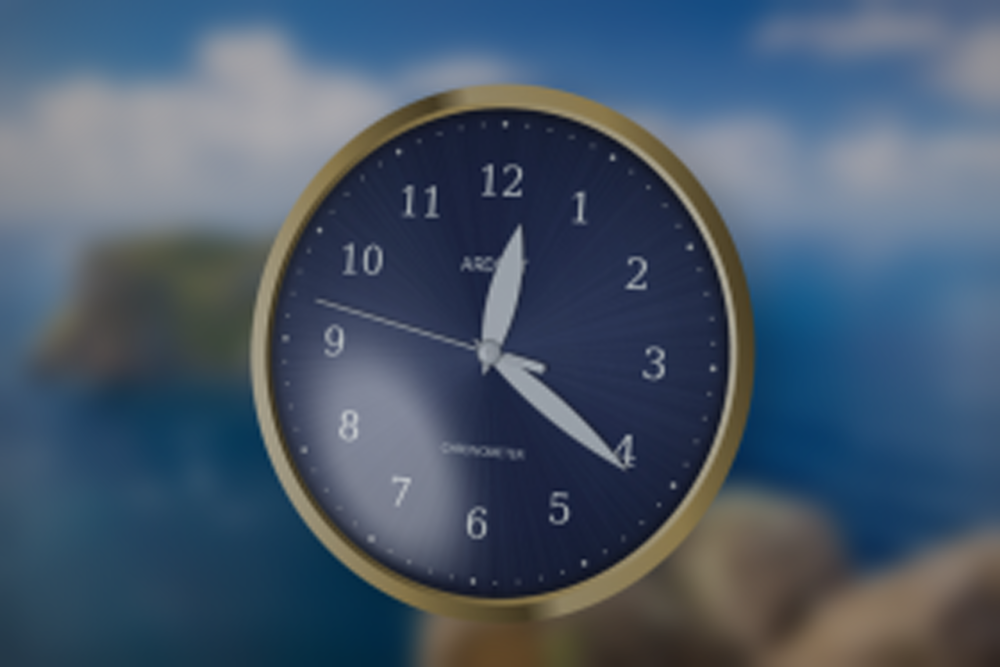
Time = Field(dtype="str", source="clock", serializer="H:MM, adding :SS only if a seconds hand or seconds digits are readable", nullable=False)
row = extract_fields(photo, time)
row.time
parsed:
12:20:47
